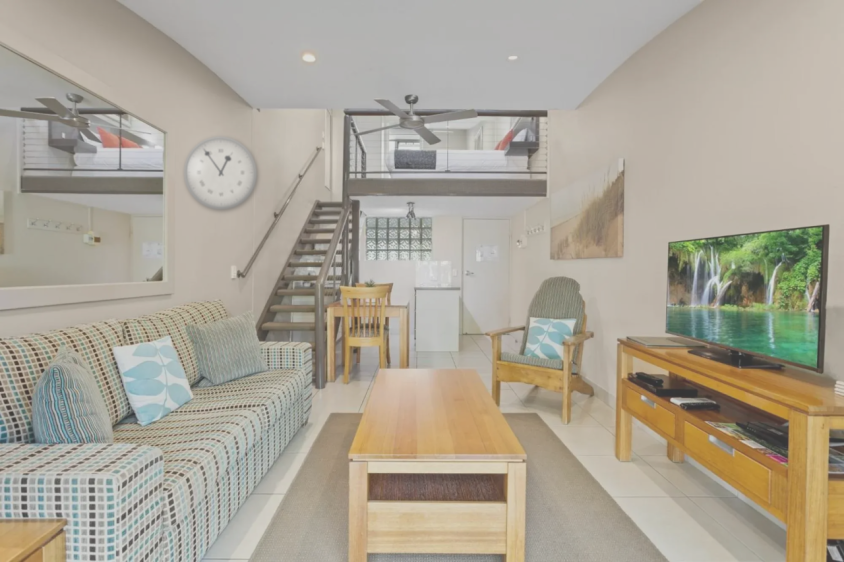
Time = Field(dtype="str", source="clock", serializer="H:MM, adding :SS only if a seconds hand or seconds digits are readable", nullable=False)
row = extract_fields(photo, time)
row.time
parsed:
12:54
